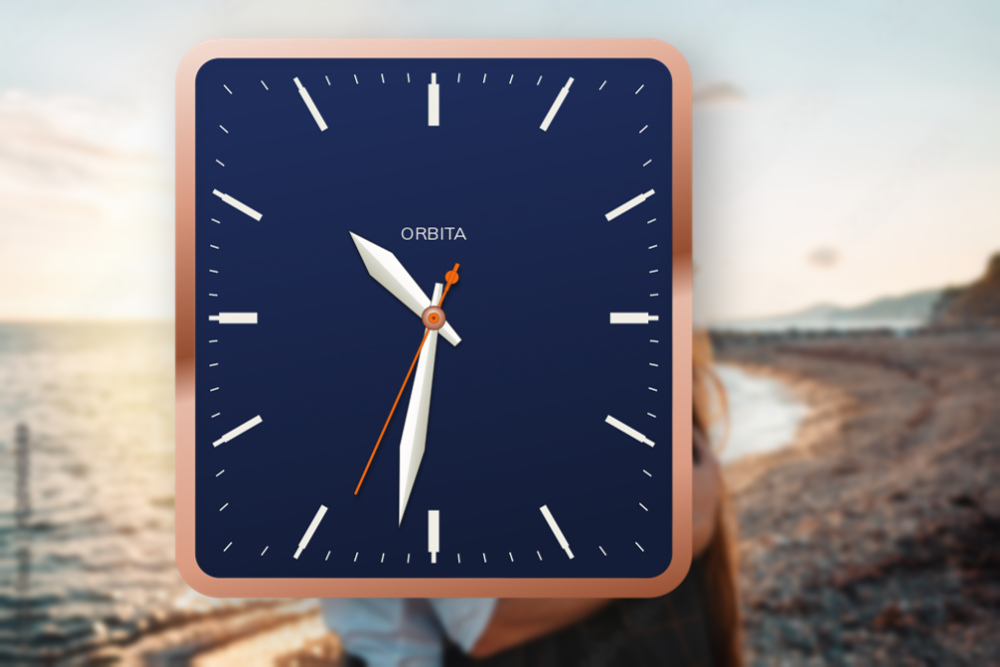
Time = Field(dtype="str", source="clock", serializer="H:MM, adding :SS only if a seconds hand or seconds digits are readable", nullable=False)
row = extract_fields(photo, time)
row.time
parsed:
10:31:34
